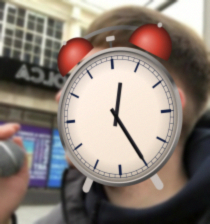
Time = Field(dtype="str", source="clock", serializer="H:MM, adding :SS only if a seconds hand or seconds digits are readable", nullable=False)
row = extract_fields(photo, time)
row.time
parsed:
12:25
